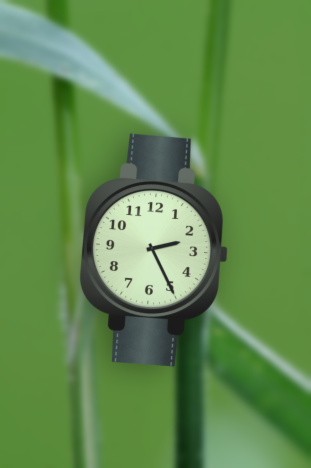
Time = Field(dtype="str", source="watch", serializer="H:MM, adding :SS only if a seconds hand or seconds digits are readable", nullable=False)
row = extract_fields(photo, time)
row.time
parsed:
2:25
